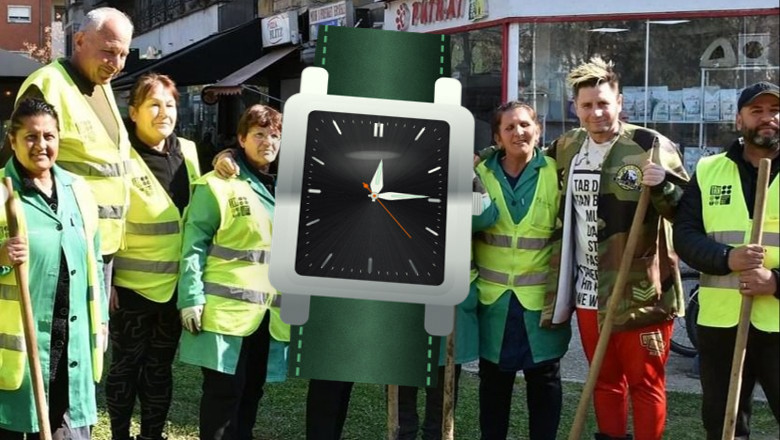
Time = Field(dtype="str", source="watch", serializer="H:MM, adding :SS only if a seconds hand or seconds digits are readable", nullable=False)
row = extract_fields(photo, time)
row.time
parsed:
12:14:23
